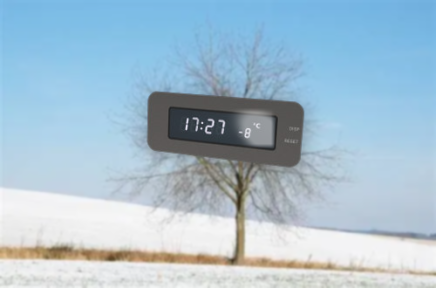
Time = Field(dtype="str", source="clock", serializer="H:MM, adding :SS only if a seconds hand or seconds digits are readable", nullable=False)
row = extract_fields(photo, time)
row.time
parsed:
17:27
